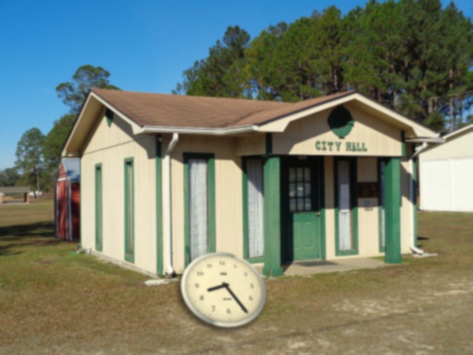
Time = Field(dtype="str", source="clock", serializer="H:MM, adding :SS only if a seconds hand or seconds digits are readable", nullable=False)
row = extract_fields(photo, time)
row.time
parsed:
8:25
